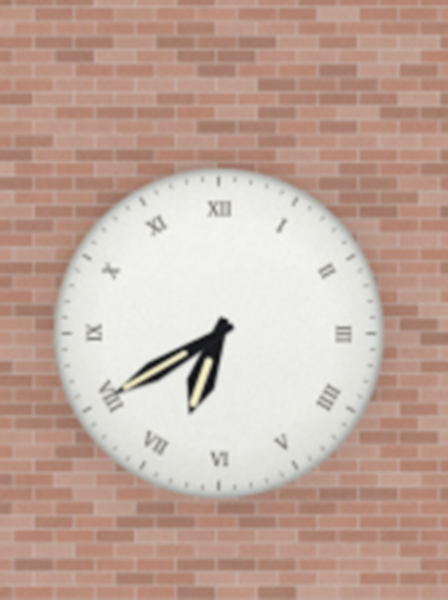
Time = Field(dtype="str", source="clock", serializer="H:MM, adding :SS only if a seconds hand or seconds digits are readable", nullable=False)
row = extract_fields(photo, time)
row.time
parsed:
6:40
